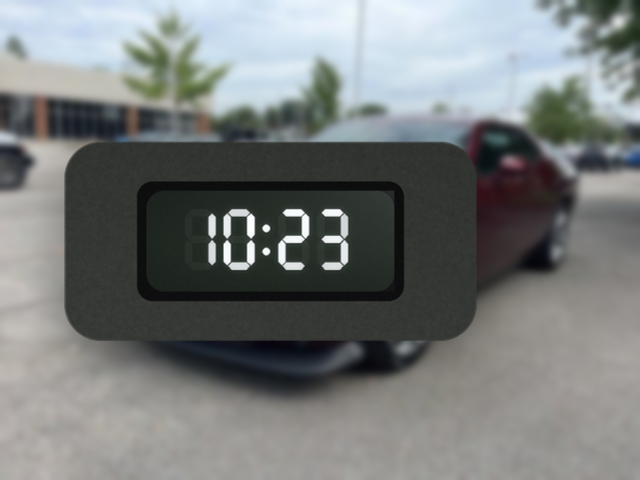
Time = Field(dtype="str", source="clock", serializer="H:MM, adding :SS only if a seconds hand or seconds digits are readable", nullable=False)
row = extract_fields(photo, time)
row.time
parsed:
10:23
